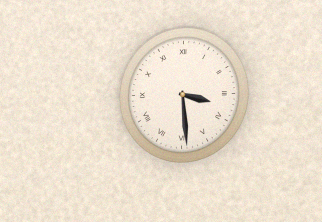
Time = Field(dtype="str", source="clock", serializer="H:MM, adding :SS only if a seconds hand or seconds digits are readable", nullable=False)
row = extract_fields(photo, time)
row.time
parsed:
3:29
